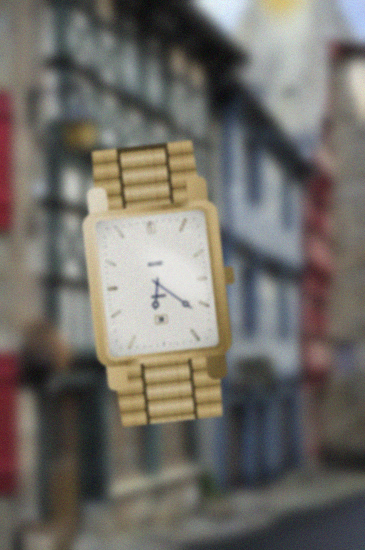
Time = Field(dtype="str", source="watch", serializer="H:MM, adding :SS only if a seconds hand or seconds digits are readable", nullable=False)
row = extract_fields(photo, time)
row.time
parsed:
6:22
